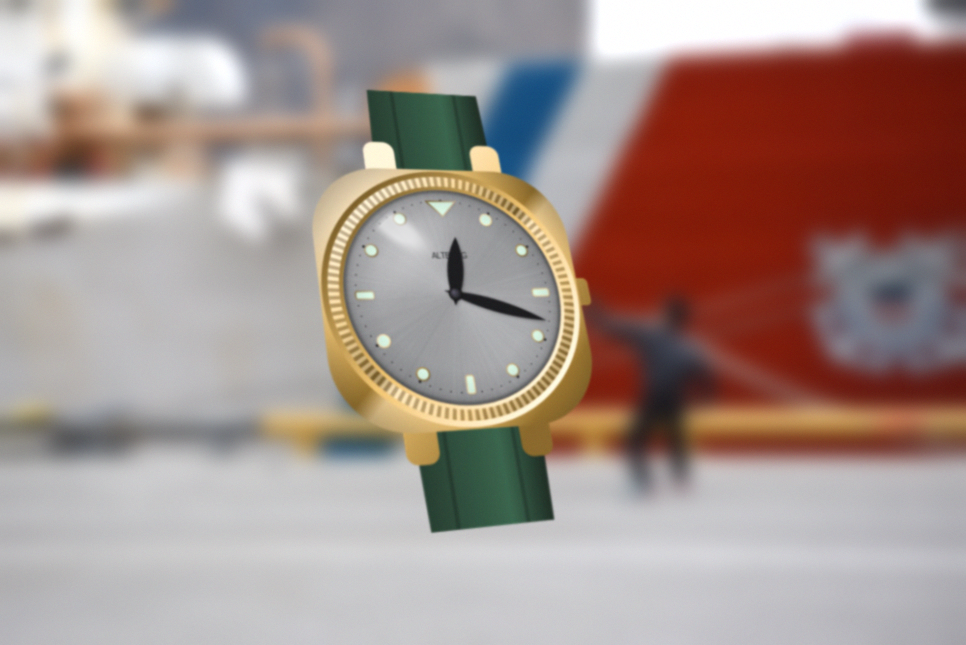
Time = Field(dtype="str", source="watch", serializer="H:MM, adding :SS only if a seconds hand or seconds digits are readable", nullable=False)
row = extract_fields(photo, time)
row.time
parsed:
12:18
